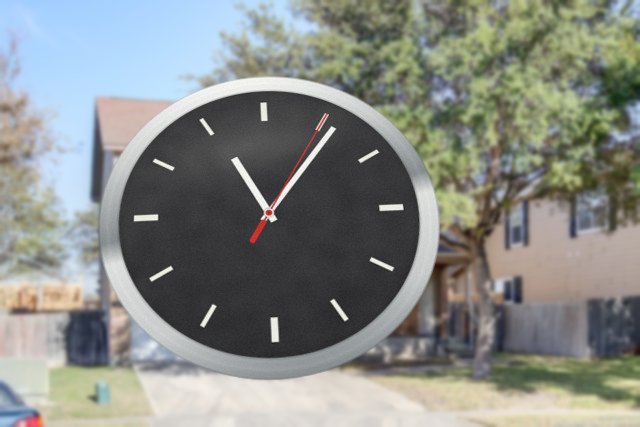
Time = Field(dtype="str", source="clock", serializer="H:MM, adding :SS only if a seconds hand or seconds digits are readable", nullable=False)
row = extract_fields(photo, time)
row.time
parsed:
11:06:05
